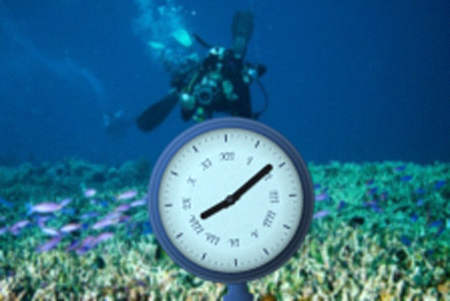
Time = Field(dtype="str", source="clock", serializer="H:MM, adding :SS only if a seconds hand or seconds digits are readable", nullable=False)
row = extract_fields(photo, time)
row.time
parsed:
8:09
